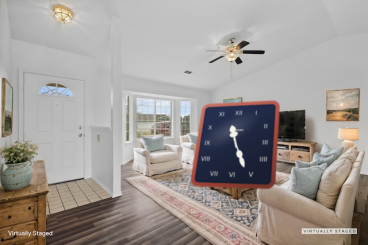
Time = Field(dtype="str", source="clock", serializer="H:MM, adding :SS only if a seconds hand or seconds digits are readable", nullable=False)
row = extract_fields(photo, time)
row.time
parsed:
11:26
